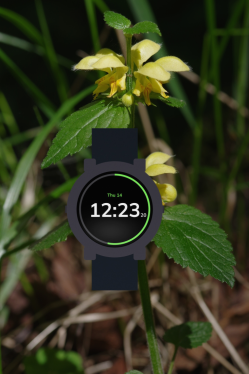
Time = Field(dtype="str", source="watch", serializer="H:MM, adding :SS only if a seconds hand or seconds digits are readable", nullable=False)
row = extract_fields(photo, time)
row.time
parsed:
12:23
